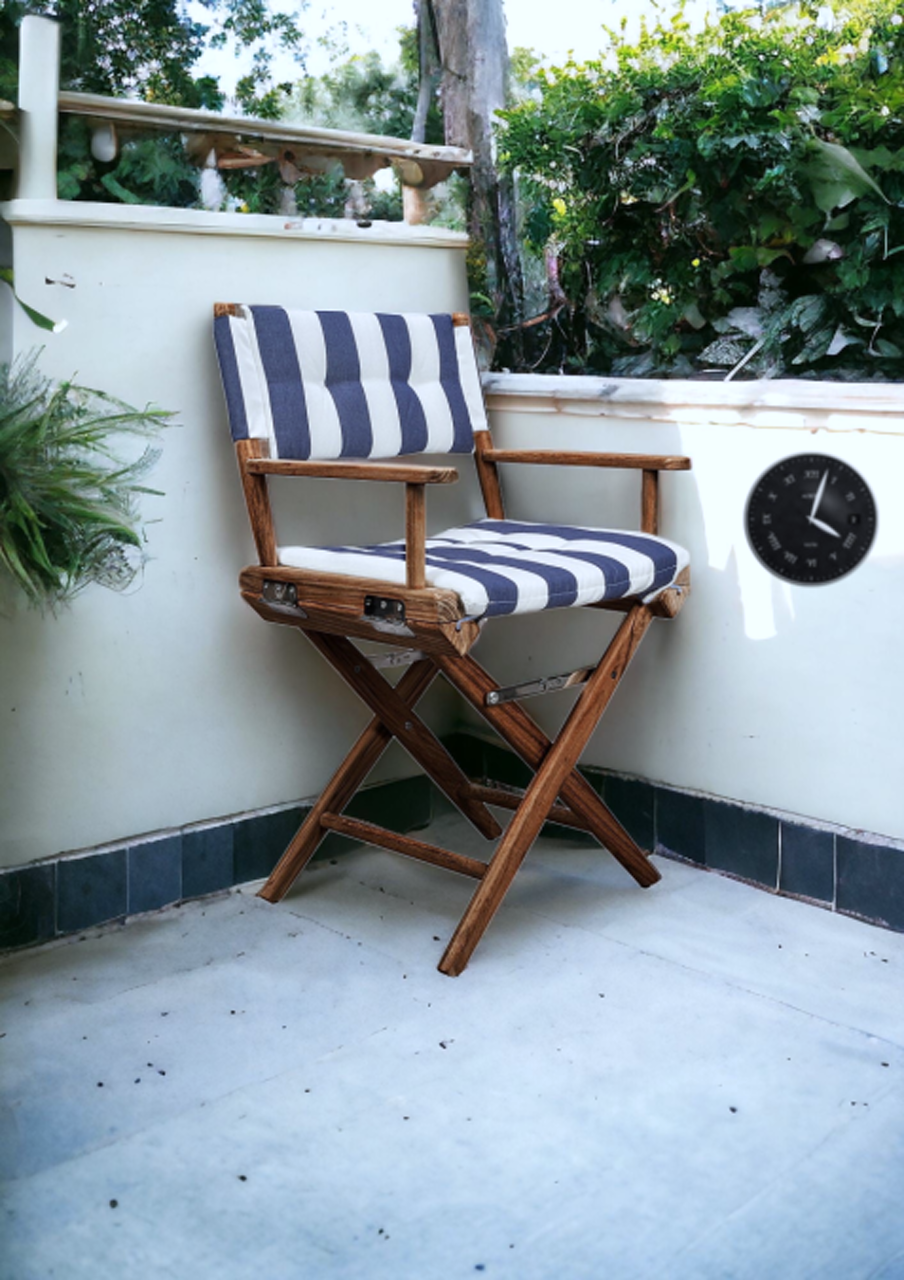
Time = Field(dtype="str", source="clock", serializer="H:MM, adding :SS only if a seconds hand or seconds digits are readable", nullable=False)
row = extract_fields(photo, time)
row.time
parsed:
4:03
